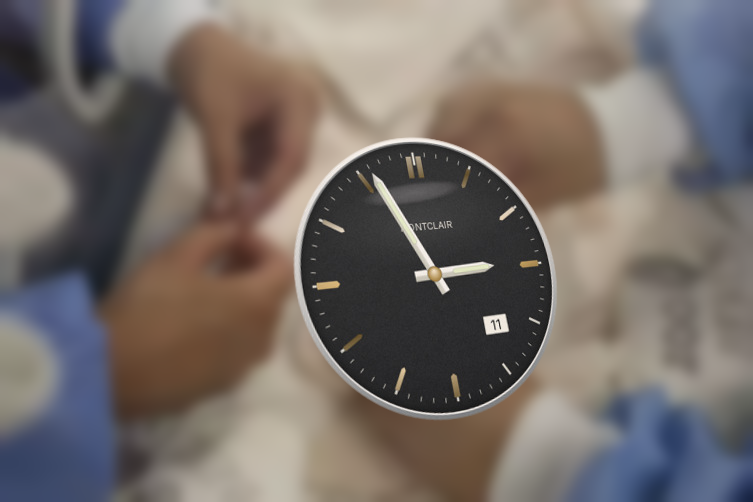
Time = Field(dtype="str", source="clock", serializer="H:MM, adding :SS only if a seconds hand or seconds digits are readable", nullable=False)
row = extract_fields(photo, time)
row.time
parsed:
2:56
